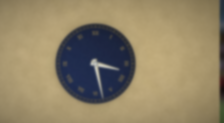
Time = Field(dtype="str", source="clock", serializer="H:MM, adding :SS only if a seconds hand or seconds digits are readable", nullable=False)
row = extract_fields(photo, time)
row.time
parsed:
3:28
